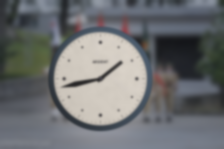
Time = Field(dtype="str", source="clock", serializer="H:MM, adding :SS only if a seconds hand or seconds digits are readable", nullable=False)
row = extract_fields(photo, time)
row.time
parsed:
1:43
